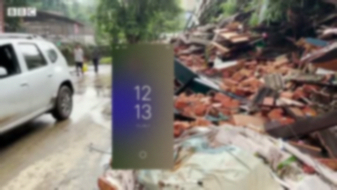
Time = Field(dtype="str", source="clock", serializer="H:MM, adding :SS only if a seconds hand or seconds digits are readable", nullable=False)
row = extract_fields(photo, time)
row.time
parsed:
12:13
